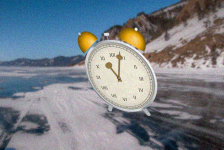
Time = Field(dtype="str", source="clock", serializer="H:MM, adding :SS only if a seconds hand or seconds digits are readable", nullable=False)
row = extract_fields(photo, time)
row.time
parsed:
11:03
